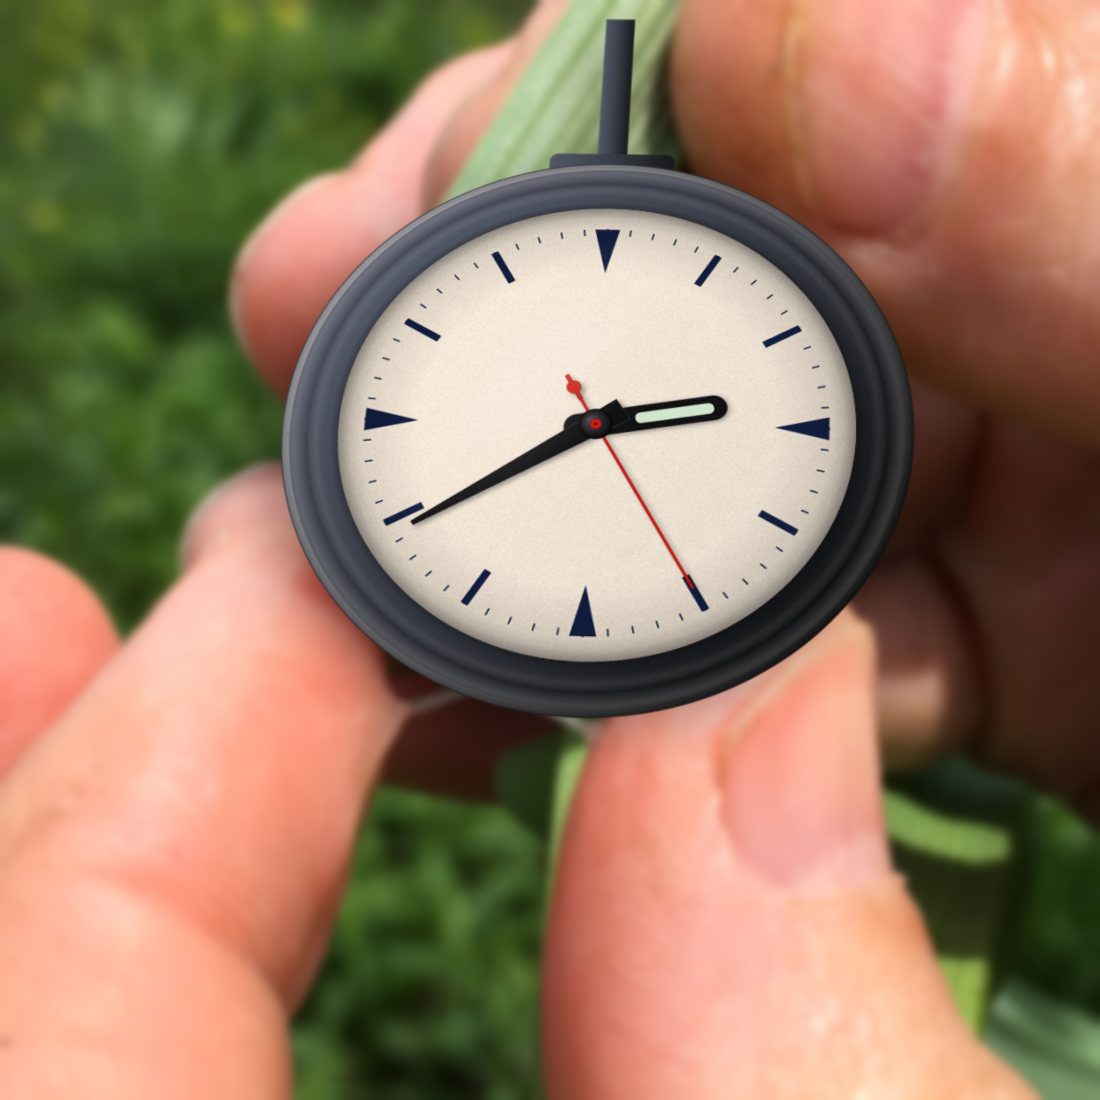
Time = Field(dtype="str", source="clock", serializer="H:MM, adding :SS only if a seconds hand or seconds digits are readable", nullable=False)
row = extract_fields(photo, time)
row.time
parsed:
2:39:25
